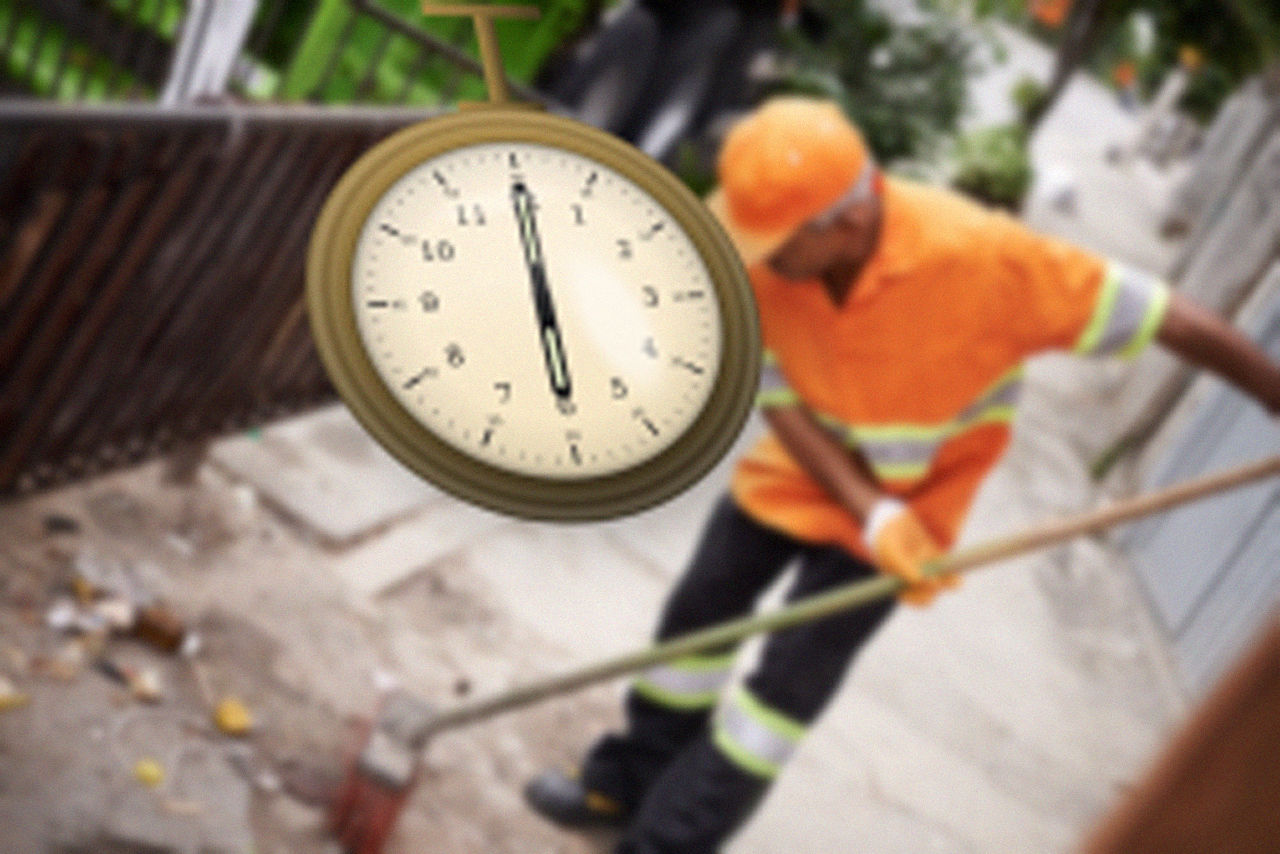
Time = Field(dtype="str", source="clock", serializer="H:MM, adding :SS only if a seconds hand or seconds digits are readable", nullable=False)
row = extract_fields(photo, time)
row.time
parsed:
6:00
